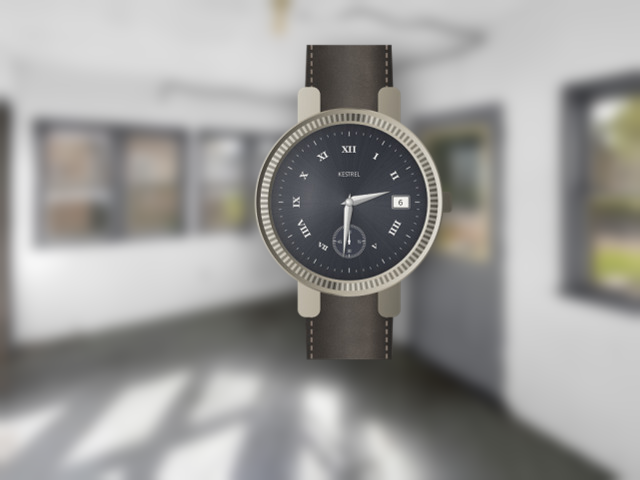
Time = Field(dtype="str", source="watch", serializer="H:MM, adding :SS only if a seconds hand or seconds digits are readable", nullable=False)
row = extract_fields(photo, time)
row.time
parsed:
2:31
